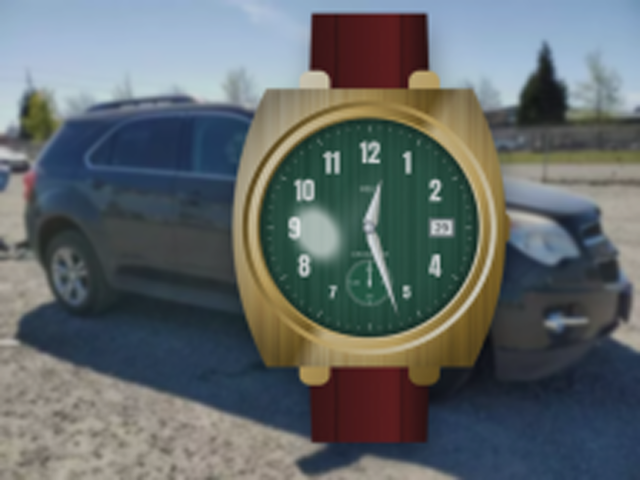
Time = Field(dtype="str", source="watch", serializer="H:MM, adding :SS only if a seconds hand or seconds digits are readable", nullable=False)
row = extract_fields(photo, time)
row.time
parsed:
12:27
